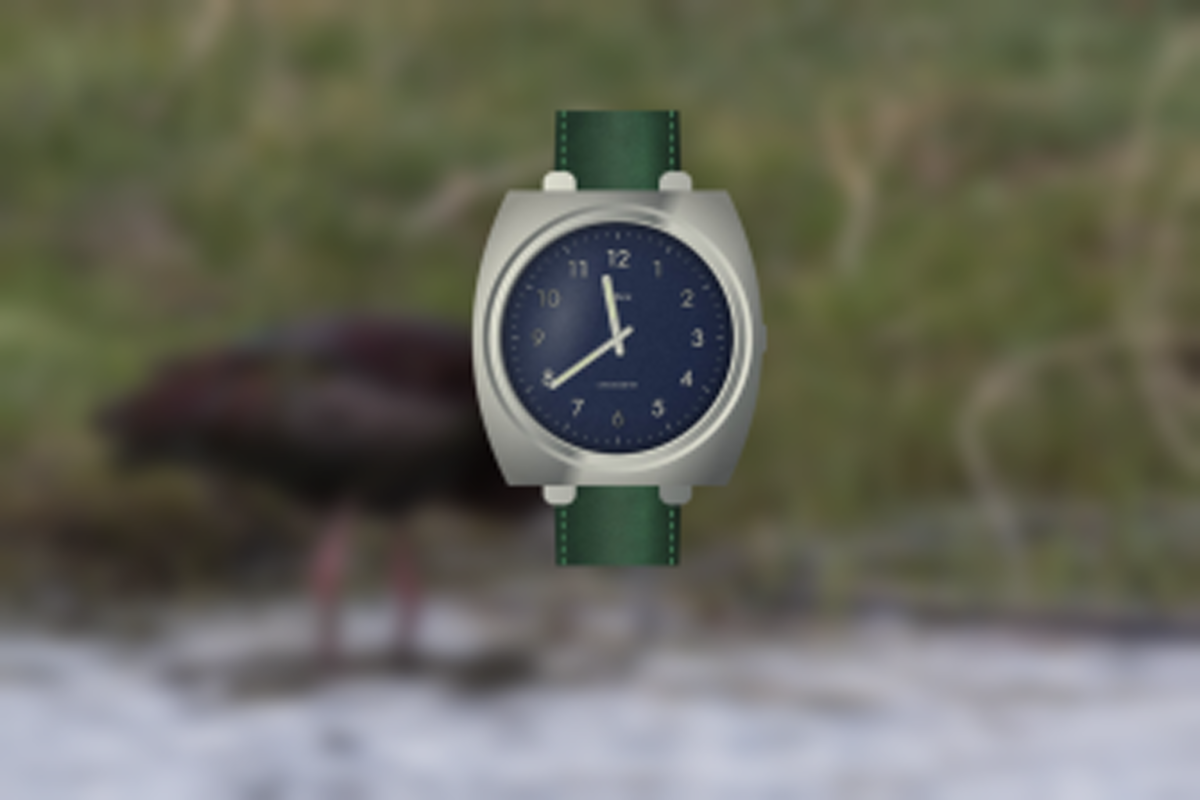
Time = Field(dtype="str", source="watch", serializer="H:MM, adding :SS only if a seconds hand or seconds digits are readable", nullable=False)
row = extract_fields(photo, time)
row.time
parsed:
11:39
